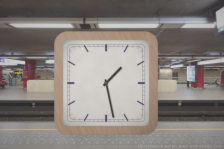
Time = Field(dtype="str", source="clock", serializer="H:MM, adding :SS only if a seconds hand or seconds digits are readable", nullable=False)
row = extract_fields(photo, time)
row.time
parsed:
1:28
